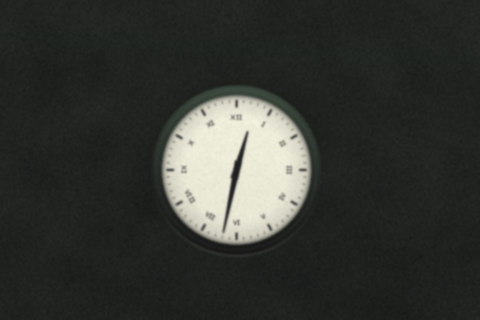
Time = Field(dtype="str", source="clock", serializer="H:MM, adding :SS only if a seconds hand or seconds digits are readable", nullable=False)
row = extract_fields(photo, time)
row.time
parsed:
12:32
